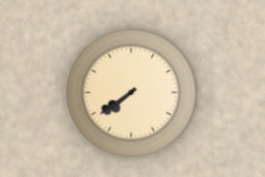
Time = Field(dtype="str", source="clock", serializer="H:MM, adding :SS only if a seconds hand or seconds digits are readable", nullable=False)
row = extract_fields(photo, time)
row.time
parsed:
7:39
